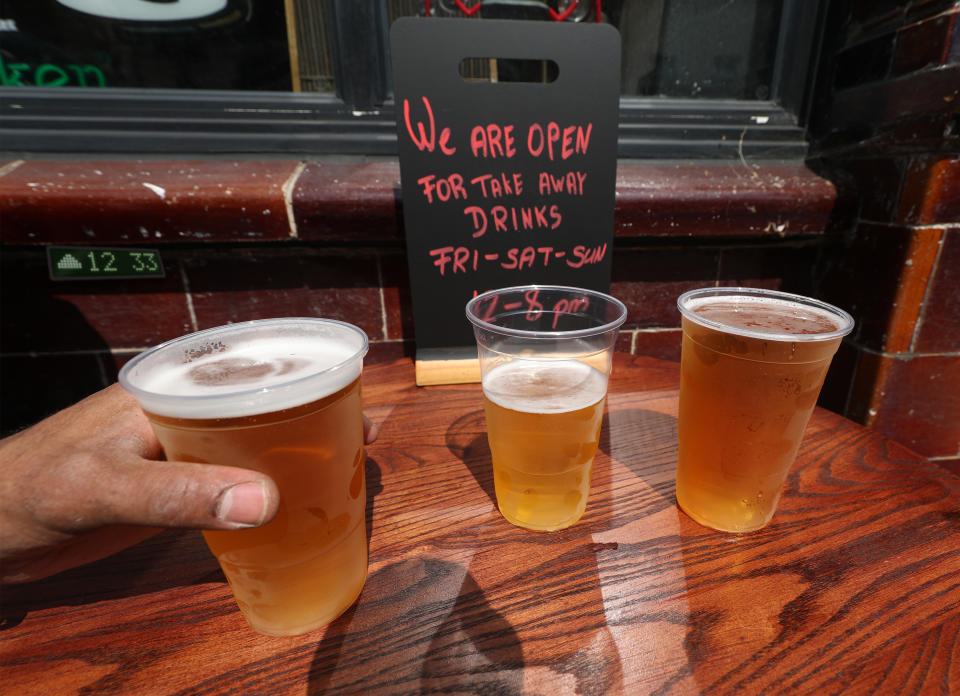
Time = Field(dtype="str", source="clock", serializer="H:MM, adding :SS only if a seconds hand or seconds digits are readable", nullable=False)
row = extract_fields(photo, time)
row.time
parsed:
12:33
